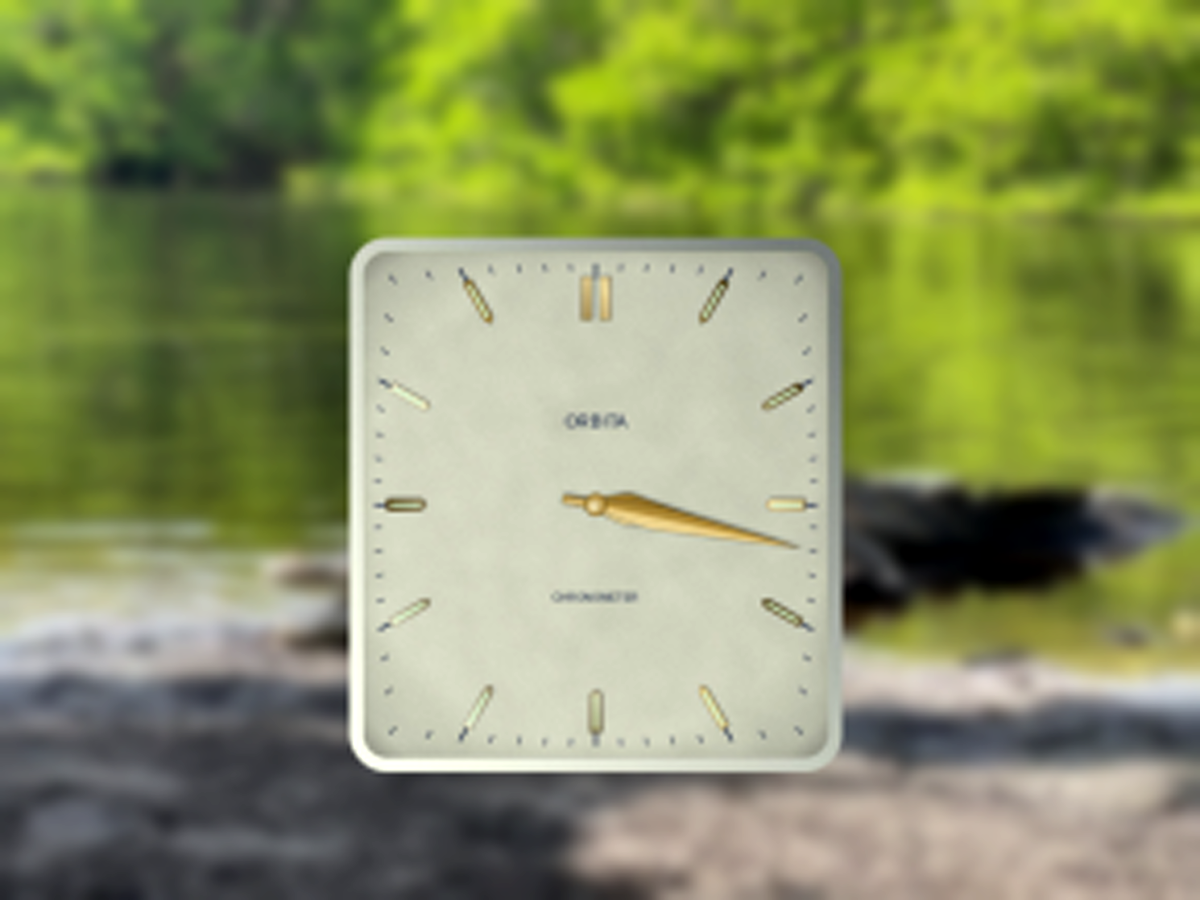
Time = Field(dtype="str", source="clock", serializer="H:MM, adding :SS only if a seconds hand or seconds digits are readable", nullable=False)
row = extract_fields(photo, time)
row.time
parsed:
3:17
